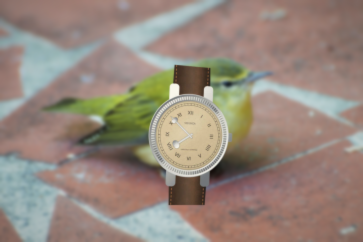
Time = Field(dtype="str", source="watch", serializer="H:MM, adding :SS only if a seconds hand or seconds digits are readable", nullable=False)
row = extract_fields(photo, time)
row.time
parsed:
7:52
